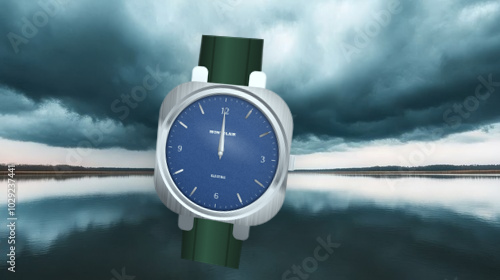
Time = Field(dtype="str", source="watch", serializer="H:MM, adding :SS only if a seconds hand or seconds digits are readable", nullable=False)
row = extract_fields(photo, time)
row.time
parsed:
12:00
